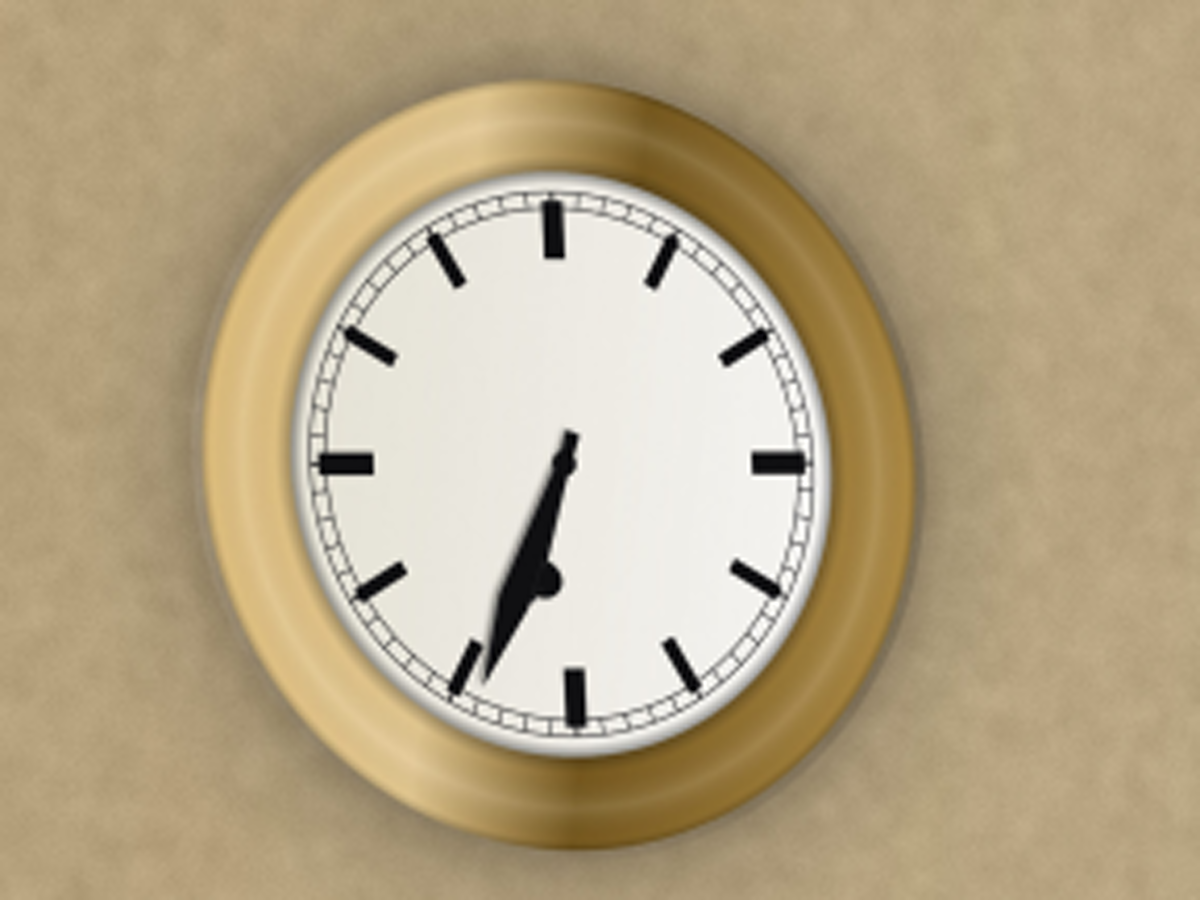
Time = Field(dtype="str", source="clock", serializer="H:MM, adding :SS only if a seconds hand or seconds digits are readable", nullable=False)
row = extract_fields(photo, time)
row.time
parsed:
6:34
